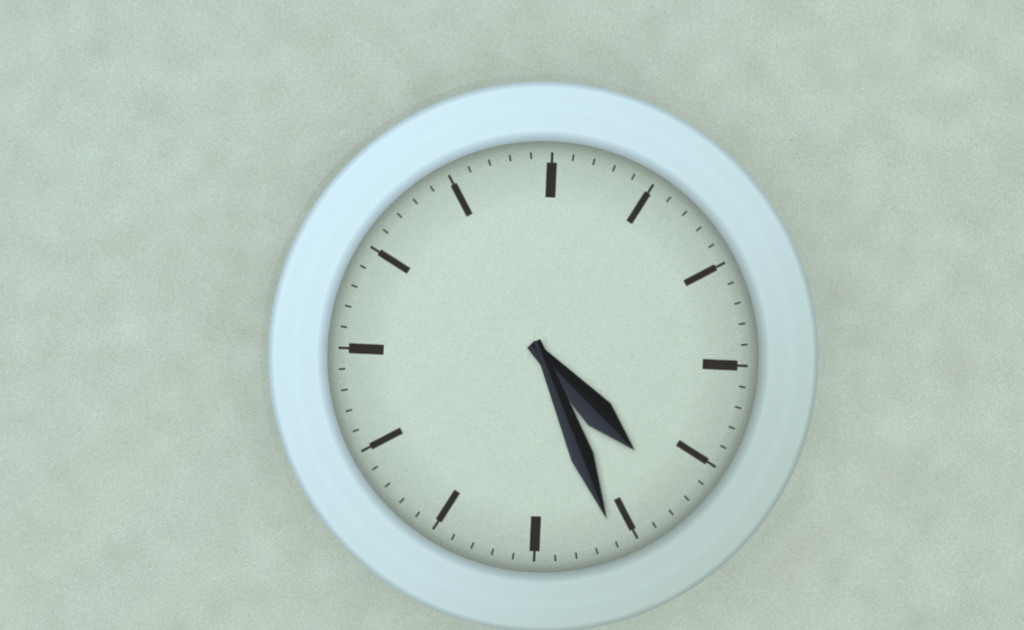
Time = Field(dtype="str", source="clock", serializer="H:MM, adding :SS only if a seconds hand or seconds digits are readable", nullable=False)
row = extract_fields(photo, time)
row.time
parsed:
4:26
